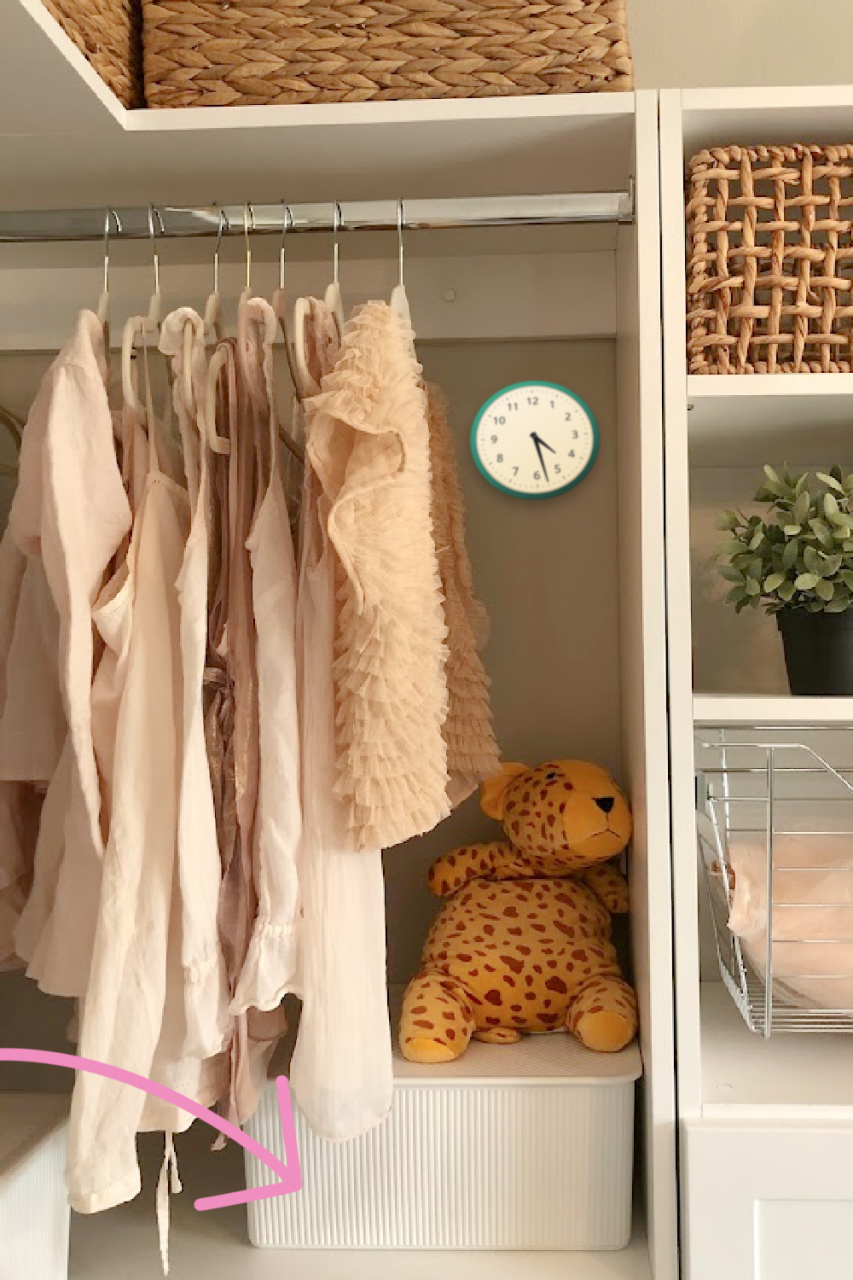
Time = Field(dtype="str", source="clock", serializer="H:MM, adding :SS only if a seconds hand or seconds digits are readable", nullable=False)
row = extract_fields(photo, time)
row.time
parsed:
4:28
